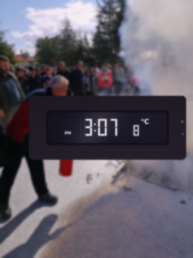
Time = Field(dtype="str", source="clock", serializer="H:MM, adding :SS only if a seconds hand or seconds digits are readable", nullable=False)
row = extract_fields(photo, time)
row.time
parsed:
3:07
